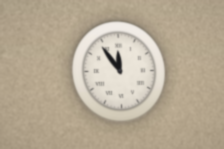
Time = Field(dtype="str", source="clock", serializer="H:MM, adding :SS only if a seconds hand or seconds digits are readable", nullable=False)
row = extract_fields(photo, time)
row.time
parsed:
11:54
